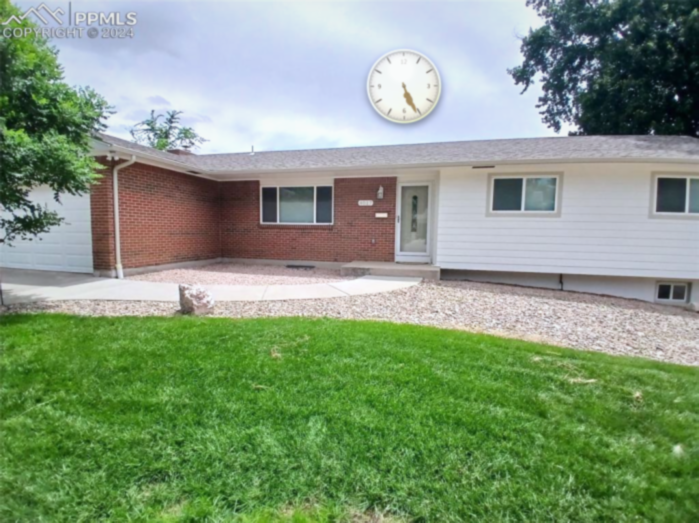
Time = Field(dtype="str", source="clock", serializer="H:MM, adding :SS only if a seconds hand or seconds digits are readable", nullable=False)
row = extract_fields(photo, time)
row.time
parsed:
5:26
